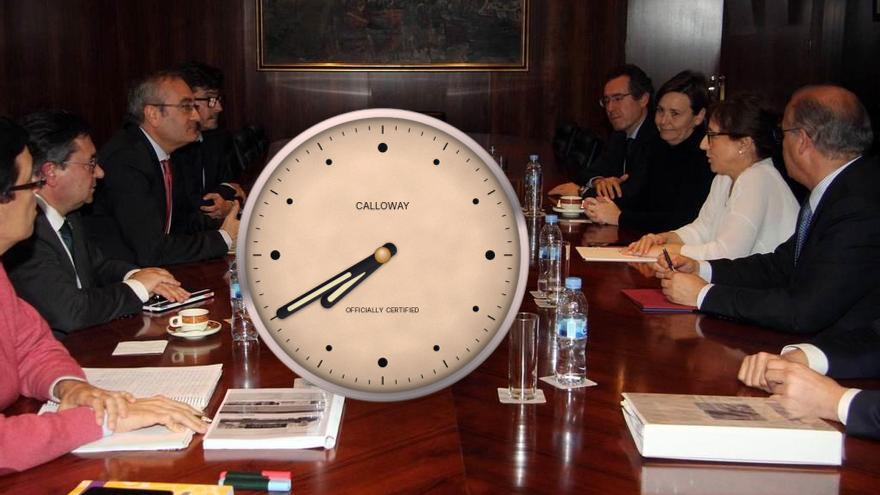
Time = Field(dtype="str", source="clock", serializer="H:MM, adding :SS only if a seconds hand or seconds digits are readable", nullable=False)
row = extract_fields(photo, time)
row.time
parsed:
7:40
